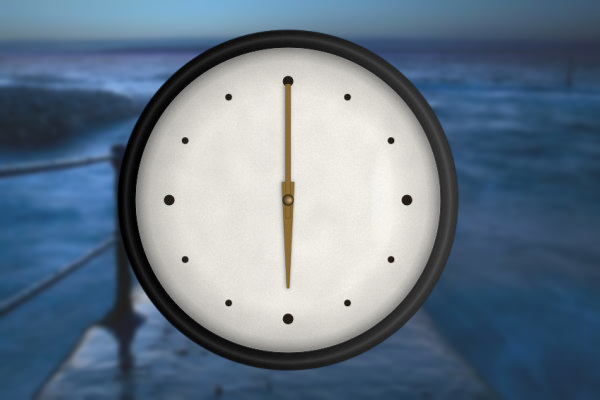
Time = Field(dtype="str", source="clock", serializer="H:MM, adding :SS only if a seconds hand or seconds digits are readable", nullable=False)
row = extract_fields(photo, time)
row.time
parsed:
6:00
